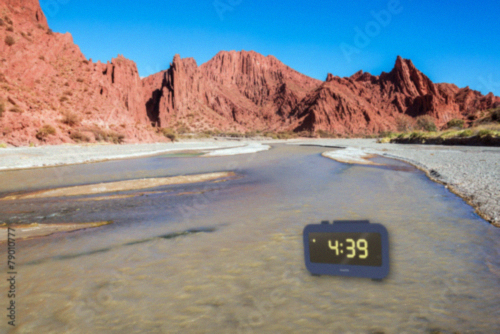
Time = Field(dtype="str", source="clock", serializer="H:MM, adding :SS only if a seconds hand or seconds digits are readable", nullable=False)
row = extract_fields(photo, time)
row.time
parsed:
4:39
